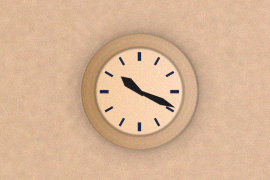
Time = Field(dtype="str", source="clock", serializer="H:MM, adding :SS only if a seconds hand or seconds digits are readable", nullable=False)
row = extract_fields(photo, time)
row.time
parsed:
10:19
